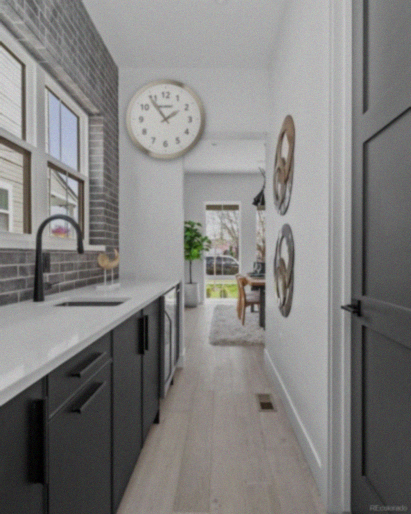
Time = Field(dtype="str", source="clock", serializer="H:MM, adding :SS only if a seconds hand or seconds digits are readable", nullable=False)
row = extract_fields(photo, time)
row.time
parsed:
1:54
